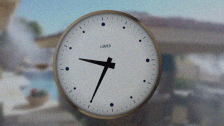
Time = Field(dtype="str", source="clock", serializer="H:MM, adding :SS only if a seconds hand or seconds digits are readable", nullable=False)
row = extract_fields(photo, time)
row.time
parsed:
9:35
